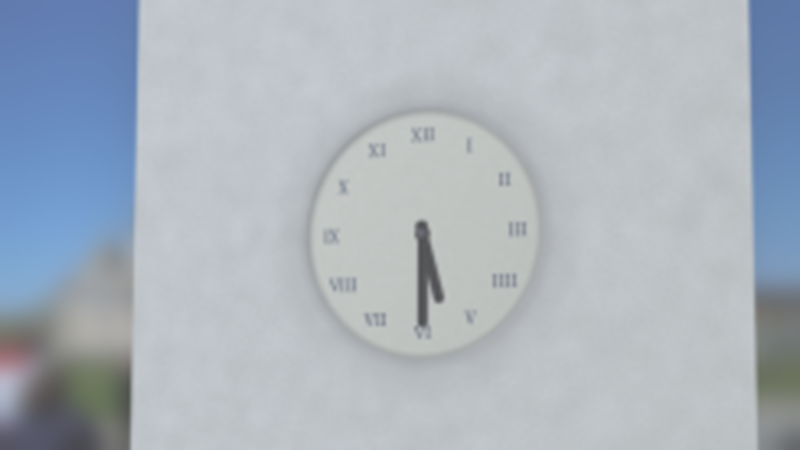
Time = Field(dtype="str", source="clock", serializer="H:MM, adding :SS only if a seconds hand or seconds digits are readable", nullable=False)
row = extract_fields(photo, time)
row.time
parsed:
5:30
